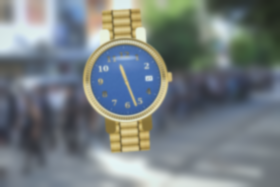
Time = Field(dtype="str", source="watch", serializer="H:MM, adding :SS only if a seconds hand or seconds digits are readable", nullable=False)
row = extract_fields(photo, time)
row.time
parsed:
11:27
